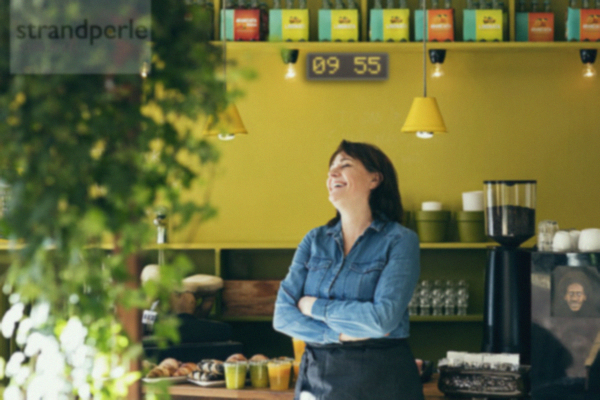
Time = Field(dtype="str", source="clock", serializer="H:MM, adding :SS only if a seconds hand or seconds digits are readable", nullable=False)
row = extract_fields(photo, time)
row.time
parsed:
9:55
